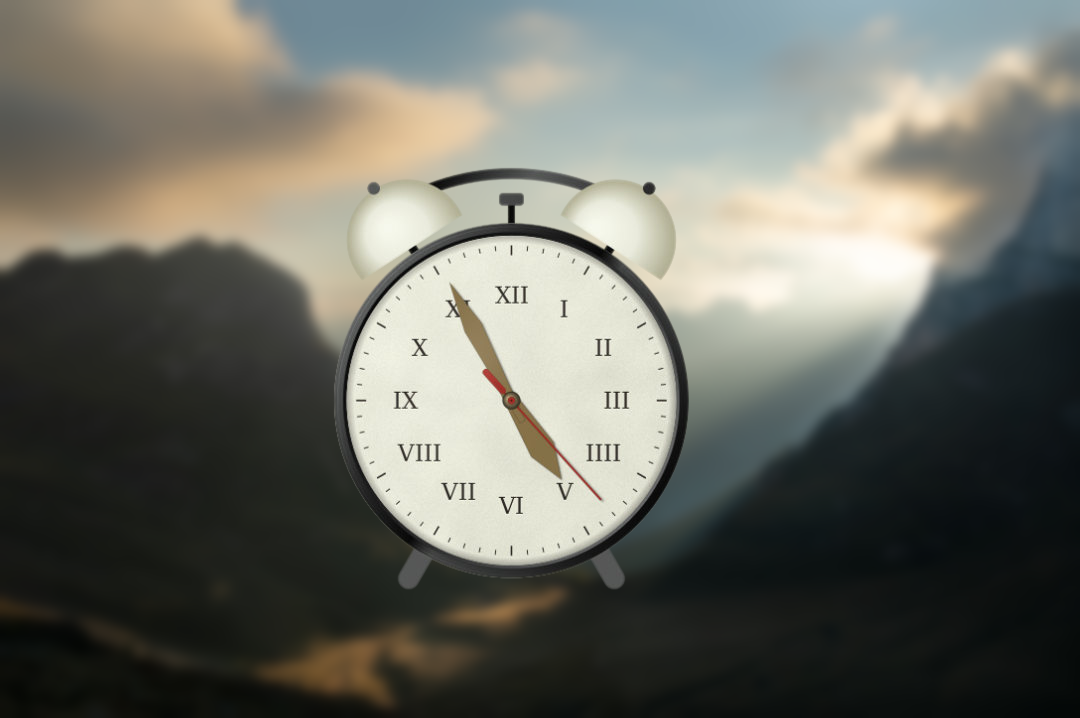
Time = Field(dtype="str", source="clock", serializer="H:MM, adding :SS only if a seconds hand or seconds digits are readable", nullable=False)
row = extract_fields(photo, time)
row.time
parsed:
4:55:23
